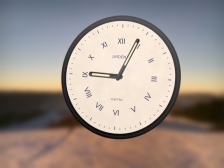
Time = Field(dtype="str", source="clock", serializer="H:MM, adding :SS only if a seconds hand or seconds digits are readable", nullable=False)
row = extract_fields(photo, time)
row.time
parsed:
9:04
